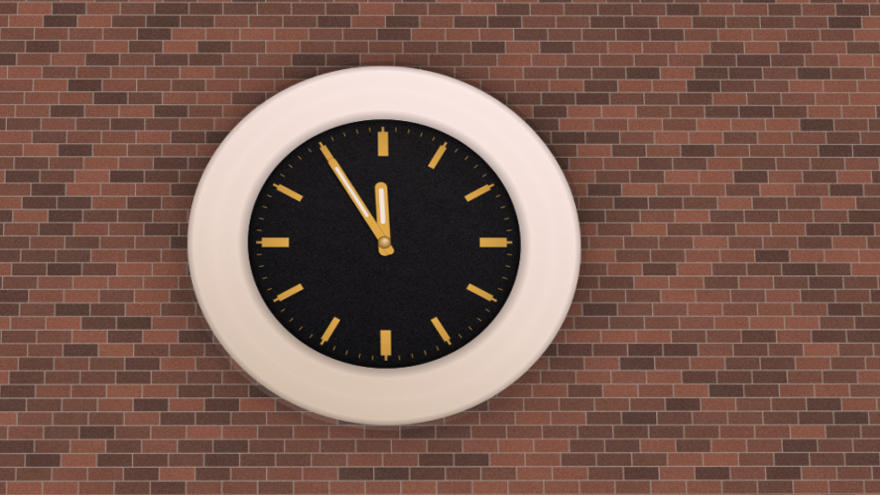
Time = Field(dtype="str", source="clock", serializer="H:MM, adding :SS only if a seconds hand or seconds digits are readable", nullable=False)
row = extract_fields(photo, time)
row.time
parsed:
11:55
